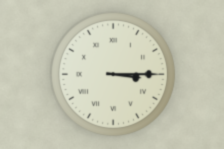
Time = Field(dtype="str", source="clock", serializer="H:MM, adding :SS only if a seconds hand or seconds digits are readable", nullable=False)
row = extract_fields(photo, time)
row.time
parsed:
3:15
